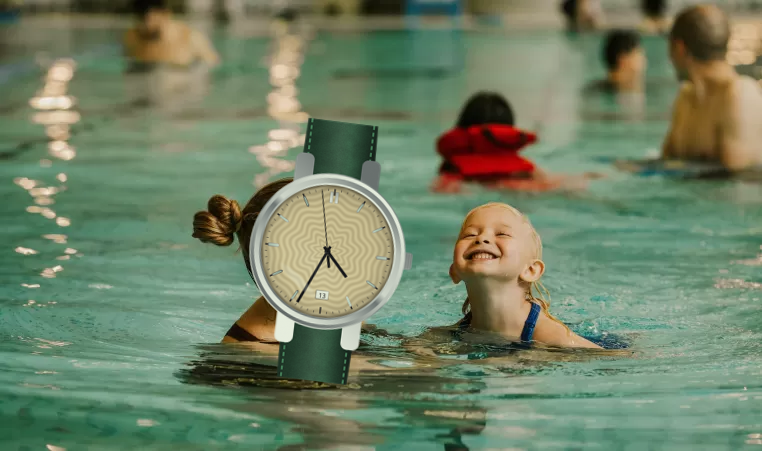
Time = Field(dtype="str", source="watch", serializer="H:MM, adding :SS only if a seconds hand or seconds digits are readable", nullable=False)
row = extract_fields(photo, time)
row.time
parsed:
4:33:58
